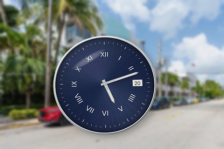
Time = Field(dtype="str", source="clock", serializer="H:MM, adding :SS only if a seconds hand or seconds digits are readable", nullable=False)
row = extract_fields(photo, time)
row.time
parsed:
5:12
